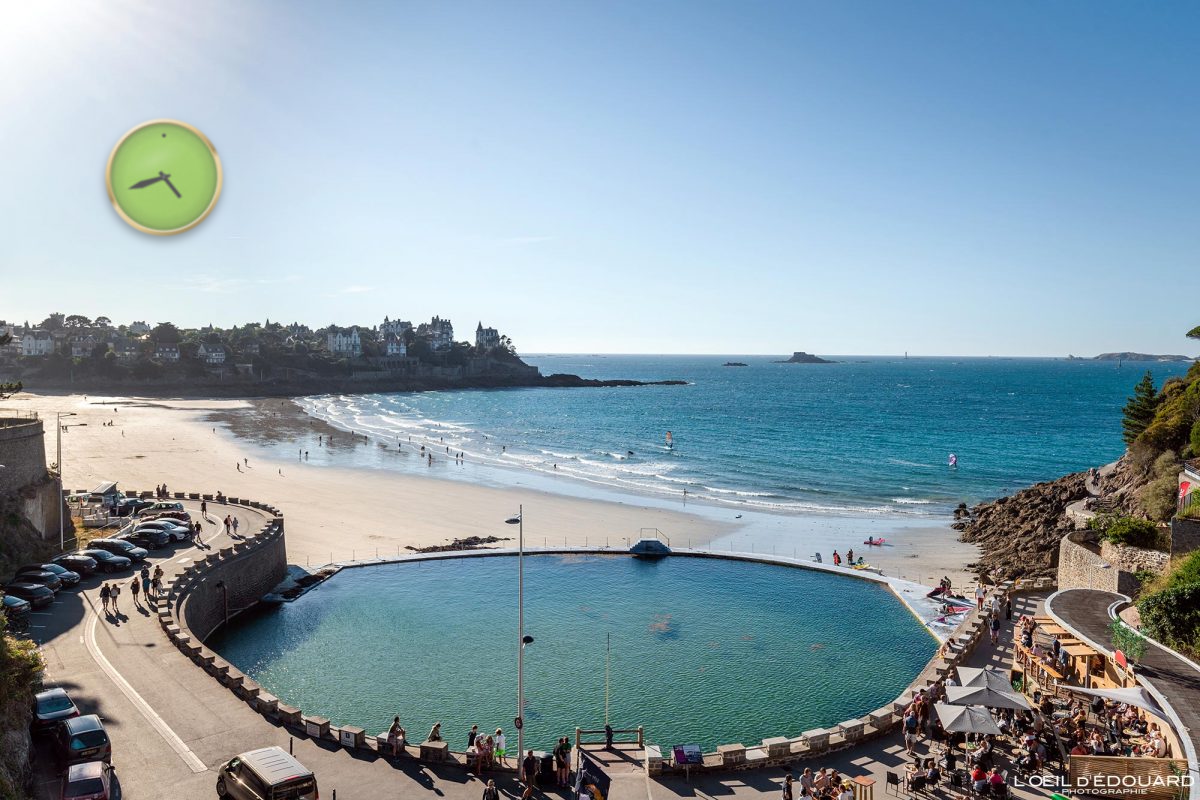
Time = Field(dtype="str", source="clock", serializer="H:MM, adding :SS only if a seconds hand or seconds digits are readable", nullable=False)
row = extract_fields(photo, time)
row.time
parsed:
4:42
